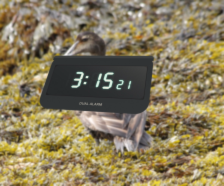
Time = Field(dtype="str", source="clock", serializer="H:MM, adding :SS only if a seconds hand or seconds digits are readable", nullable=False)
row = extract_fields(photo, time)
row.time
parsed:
3:15:21
